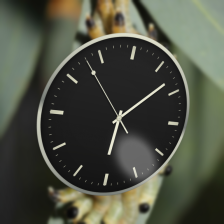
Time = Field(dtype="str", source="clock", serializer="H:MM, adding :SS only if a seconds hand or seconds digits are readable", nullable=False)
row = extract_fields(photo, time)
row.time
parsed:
6:07:53
